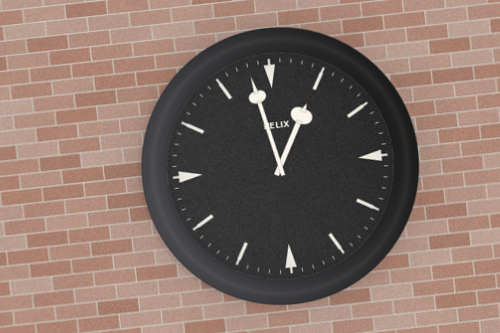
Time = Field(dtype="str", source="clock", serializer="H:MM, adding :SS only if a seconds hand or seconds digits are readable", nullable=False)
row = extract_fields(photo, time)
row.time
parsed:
12:58
